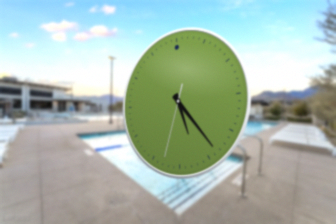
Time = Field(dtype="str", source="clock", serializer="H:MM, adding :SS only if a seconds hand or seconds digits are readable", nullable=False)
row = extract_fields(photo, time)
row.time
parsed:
5:23:33
